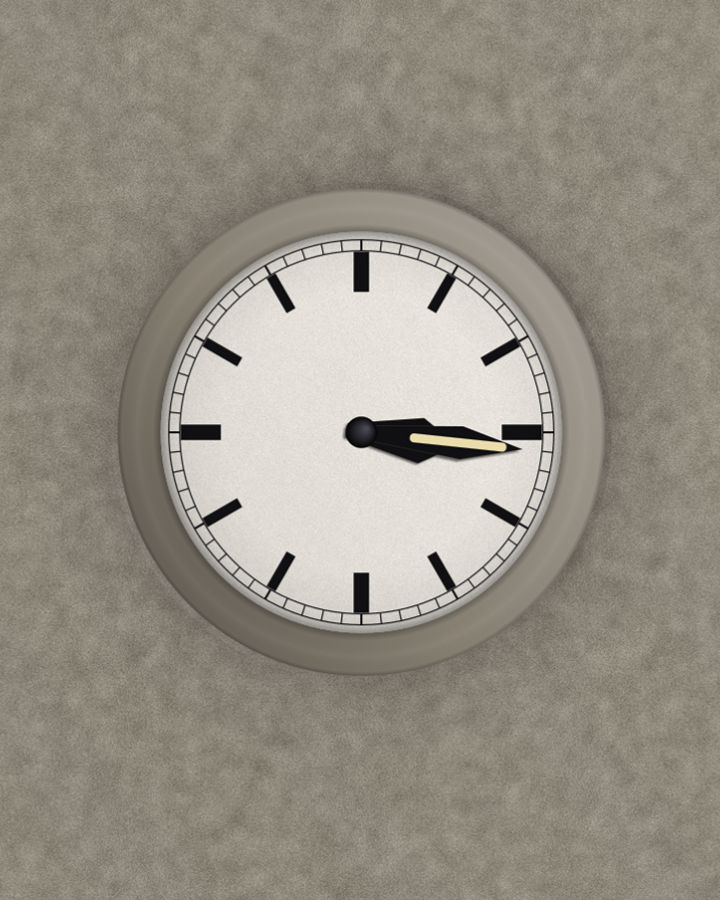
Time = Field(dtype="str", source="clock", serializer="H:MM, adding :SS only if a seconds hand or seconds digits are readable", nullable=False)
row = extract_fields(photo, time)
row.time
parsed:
3:16
